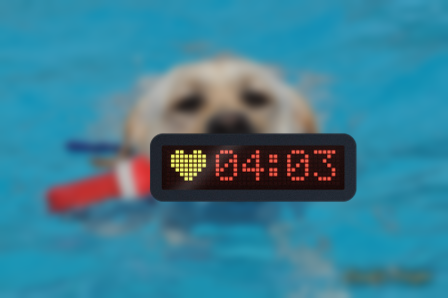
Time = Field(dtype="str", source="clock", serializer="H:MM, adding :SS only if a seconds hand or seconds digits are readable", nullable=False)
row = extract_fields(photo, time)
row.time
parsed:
4:03
